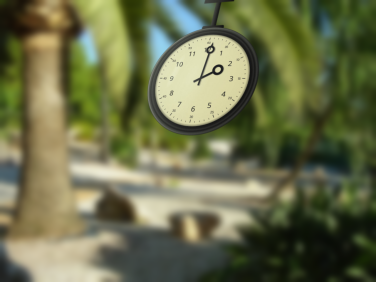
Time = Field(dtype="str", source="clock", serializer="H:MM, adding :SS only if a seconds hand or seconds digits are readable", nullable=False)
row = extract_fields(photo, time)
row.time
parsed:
2:01
